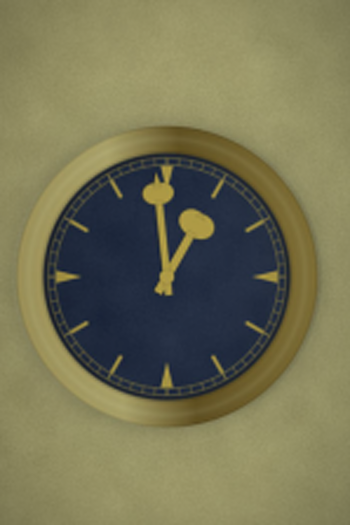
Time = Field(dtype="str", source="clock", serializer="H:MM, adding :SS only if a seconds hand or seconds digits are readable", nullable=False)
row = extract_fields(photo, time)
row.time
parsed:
12:59
